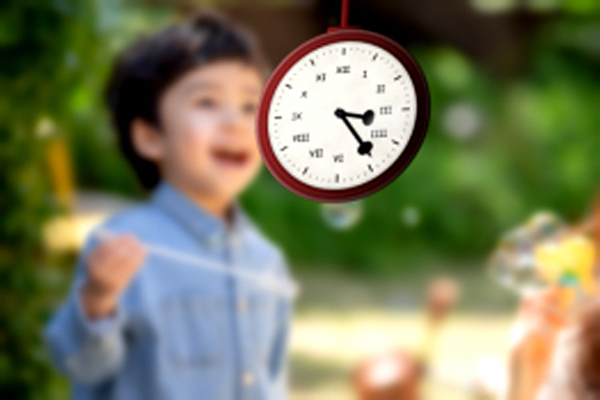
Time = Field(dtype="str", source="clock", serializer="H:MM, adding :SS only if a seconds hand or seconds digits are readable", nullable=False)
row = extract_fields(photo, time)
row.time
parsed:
3:24
